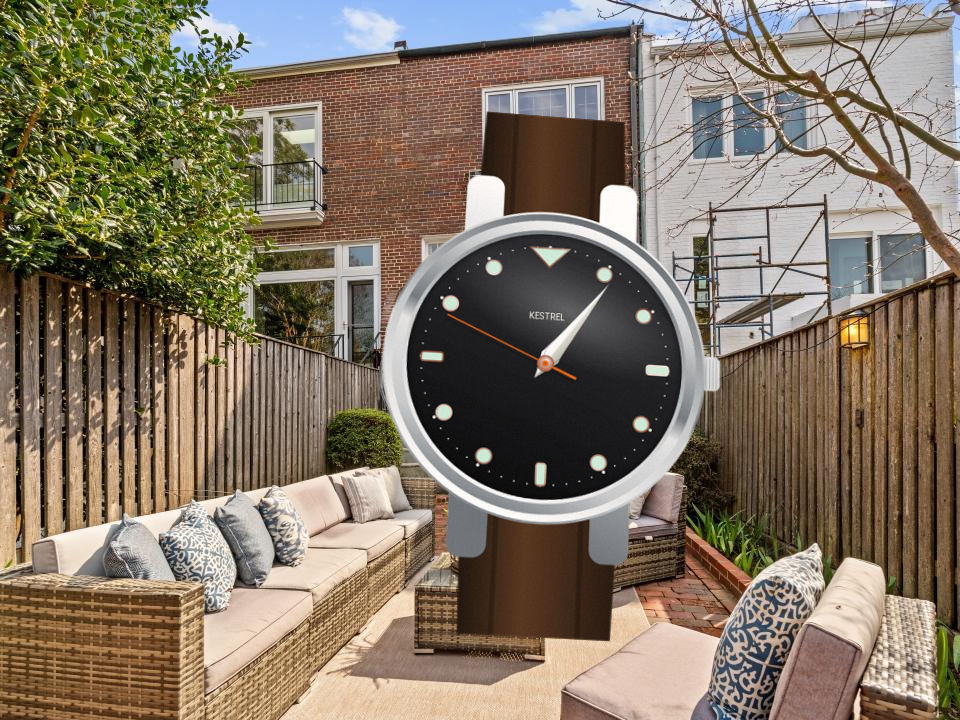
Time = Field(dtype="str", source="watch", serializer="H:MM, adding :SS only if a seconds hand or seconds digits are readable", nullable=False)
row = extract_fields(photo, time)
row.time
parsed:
1:05:49
